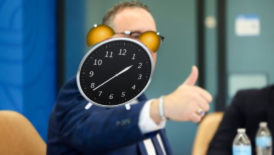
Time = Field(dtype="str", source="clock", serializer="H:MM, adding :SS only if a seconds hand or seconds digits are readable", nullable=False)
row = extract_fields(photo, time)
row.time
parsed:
1:38
